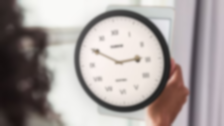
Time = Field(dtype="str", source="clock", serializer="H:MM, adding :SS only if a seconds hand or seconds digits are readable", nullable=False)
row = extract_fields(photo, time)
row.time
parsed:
2:50
